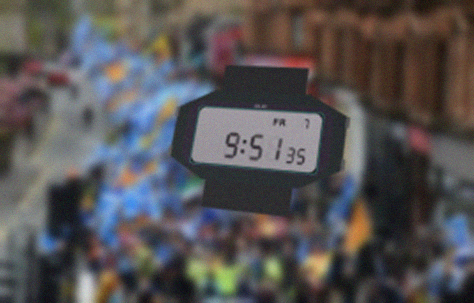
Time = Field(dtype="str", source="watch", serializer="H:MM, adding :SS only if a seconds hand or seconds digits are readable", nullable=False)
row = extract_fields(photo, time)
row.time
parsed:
9:51:35
